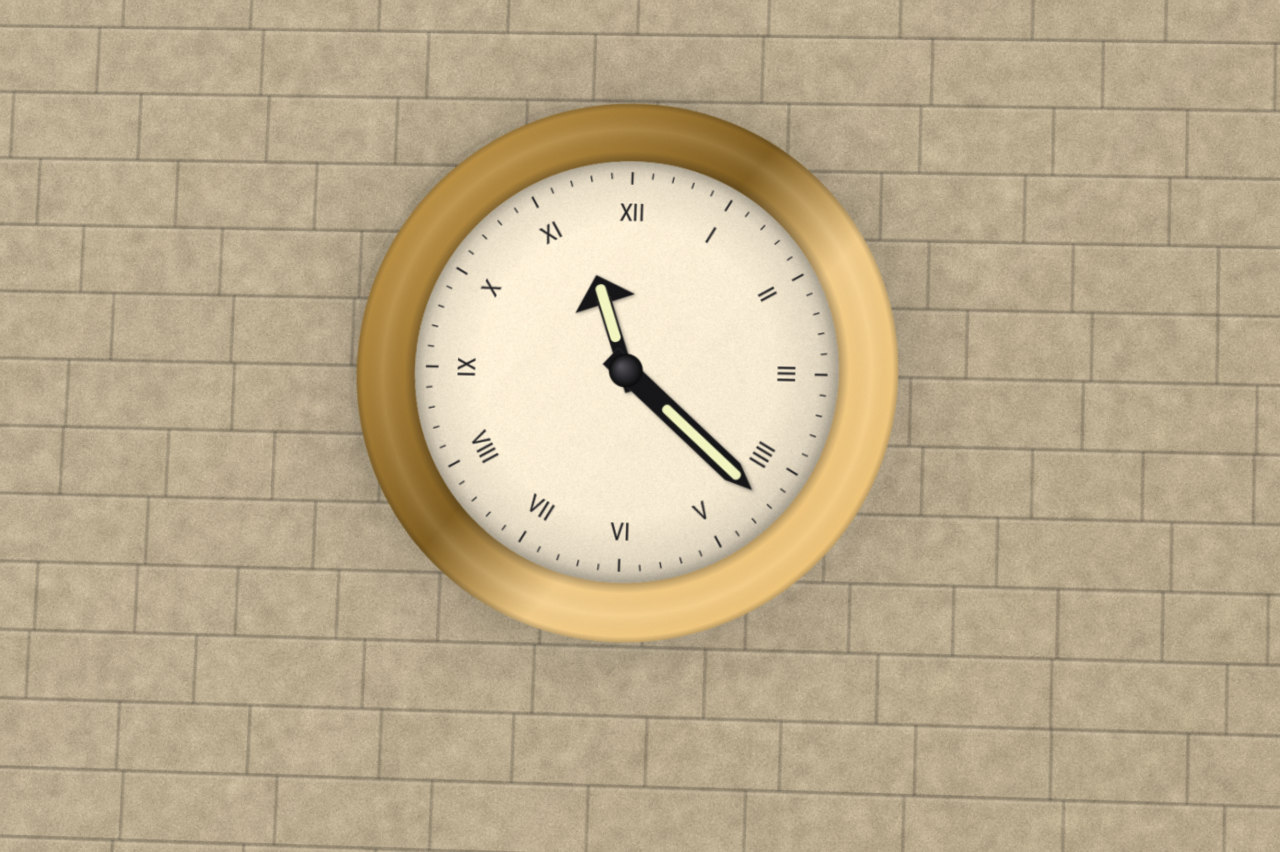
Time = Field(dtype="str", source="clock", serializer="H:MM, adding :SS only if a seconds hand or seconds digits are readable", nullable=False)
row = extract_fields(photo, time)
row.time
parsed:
11:22
